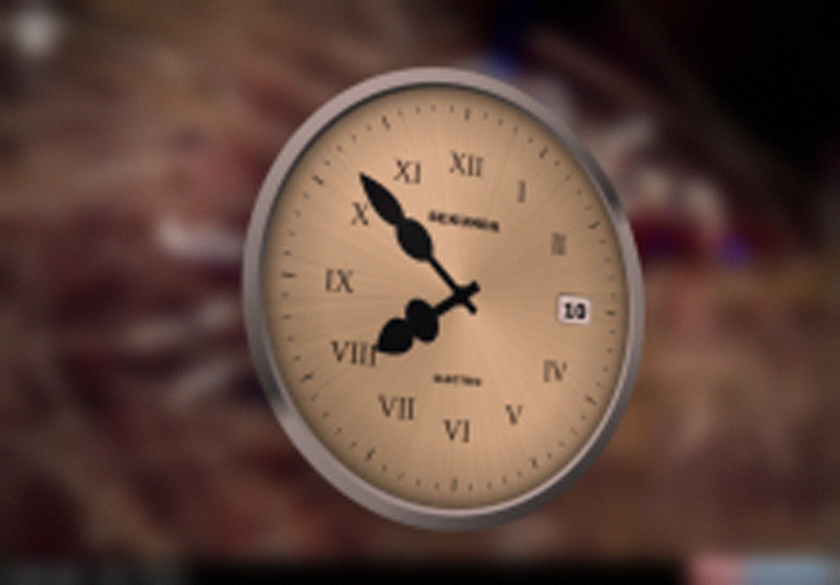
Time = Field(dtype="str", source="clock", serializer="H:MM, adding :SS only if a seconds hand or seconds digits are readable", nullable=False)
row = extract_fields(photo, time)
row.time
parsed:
7:52
